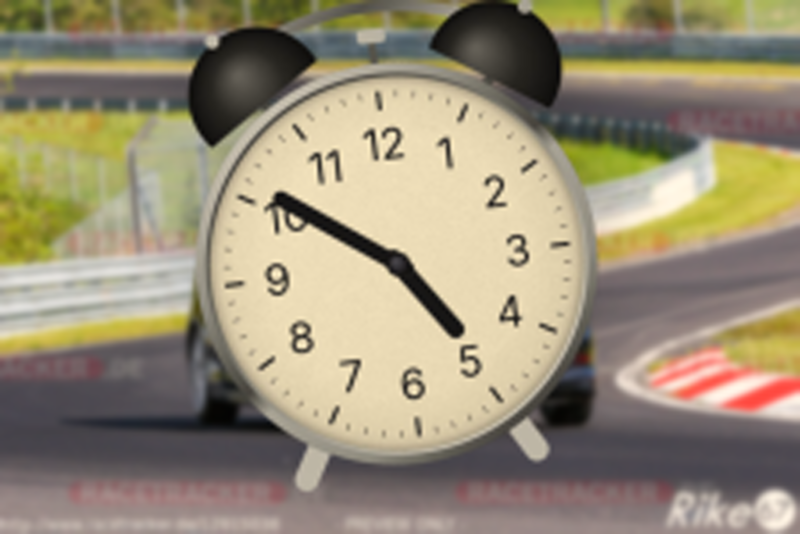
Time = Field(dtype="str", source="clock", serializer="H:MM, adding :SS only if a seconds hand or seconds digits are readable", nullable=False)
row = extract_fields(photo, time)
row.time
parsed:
4:51
